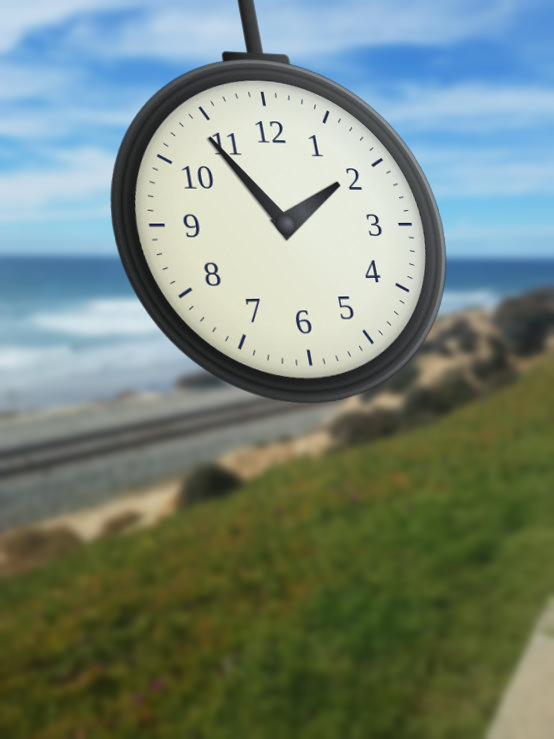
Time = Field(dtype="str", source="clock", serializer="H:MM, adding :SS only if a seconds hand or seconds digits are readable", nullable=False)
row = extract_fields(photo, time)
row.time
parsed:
1:54
